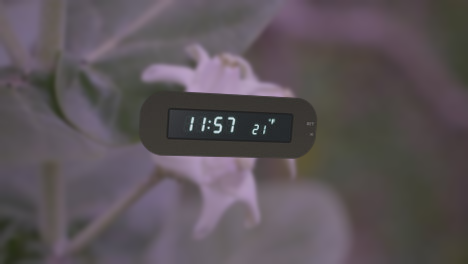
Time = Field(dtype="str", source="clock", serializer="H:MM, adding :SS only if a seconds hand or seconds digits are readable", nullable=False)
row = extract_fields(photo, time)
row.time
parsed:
11:57
